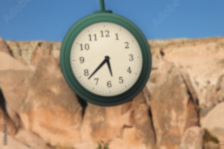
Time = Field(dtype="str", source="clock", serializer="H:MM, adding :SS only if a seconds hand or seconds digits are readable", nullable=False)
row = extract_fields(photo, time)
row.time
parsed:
5:38
